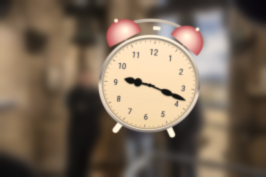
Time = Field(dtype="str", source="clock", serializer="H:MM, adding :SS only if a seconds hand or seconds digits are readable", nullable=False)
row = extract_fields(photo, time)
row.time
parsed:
9:18
